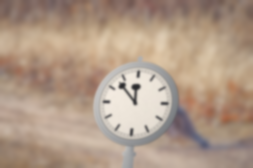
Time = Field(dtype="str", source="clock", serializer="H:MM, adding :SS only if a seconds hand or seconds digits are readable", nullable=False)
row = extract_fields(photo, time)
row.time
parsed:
11:53
